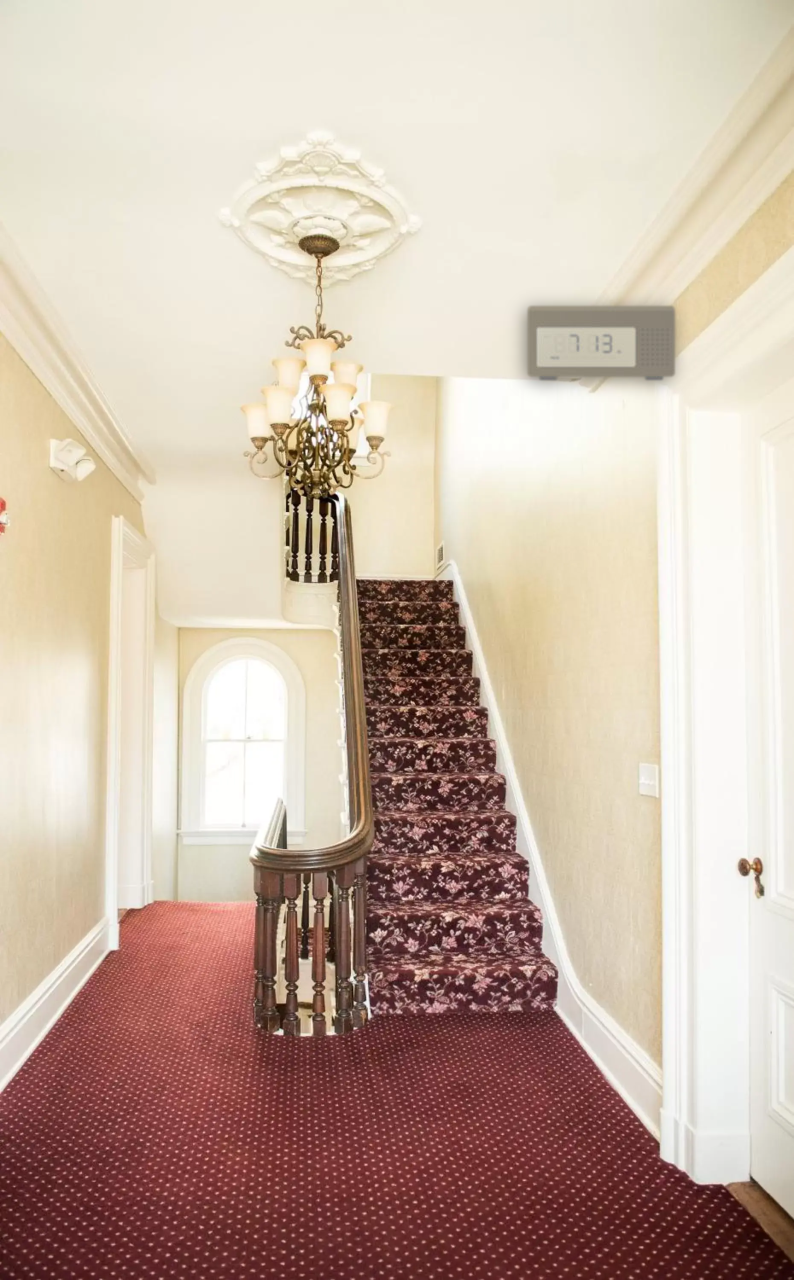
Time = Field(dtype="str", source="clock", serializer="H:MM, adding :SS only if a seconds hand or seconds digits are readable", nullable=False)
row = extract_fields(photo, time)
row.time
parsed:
7:13
